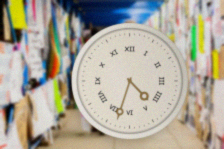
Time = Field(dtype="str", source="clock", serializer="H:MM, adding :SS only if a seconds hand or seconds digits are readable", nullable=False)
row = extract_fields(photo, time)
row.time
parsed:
4:33
